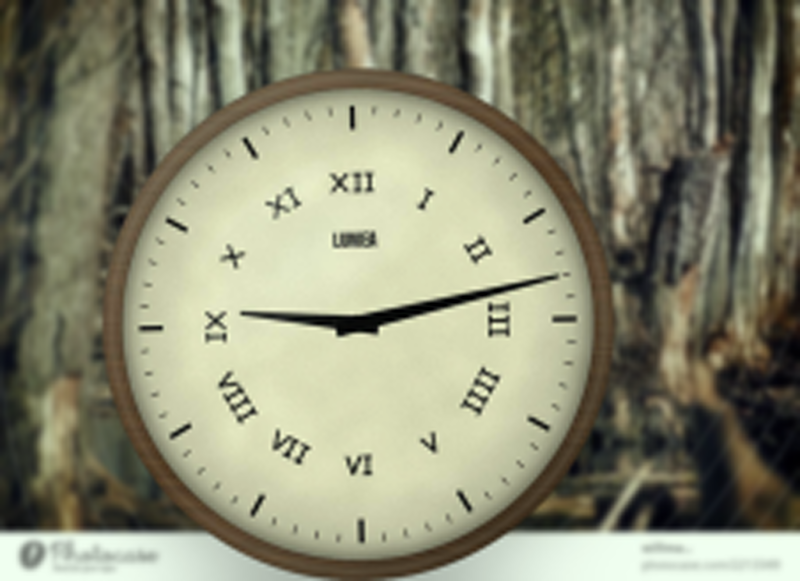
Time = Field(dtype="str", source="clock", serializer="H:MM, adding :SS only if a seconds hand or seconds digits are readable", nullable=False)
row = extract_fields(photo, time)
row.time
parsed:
9:13
